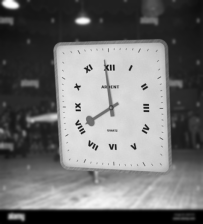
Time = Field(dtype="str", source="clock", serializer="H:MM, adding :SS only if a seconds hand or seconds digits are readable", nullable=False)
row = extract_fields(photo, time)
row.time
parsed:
7:59
